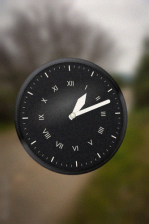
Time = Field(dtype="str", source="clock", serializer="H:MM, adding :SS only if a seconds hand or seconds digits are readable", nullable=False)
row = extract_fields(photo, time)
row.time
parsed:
1:12
